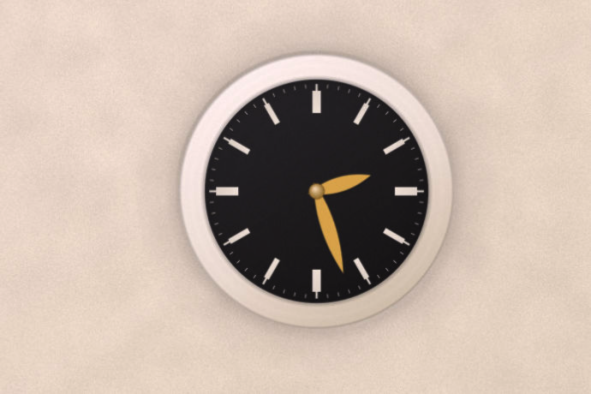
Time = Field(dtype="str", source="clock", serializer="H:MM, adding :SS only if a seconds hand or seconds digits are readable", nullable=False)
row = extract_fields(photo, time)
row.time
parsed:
2:27
